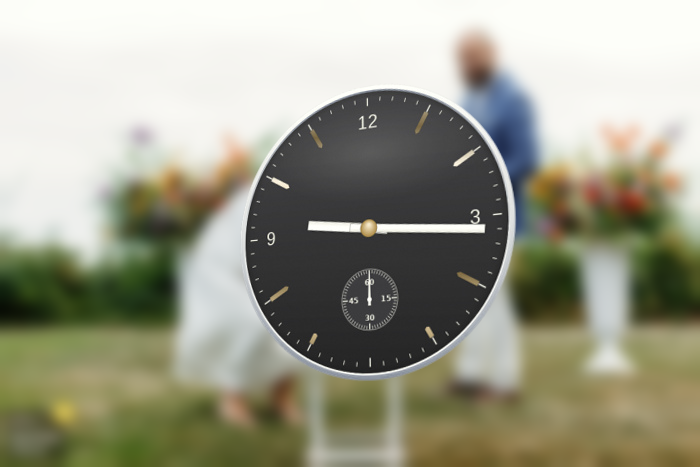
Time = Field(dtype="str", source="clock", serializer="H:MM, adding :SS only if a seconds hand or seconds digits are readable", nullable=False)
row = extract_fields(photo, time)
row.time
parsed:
9:16
